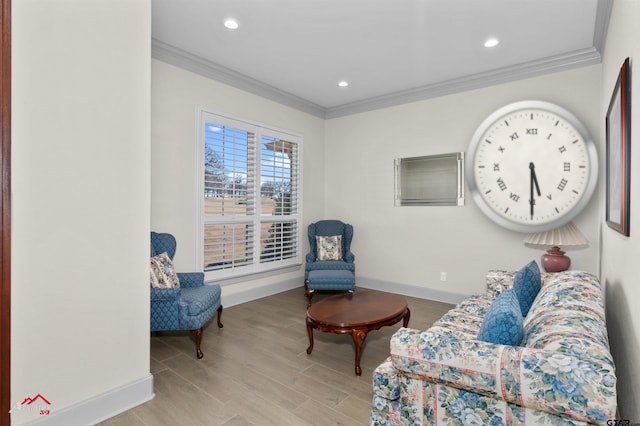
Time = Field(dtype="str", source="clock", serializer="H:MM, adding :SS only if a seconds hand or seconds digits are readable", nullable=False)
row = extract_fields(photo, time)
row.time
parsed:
5:30
